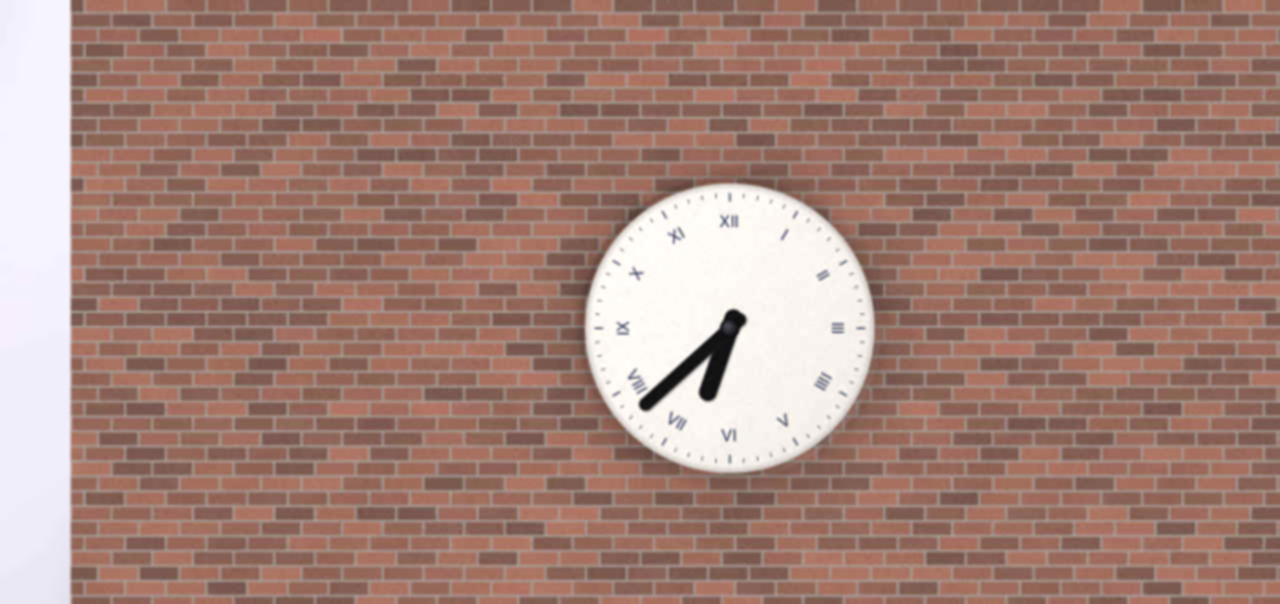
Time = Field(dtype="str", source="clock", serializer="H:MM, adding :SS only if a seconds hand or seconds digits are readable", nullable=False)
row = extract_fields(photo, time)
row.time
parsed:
6:38
